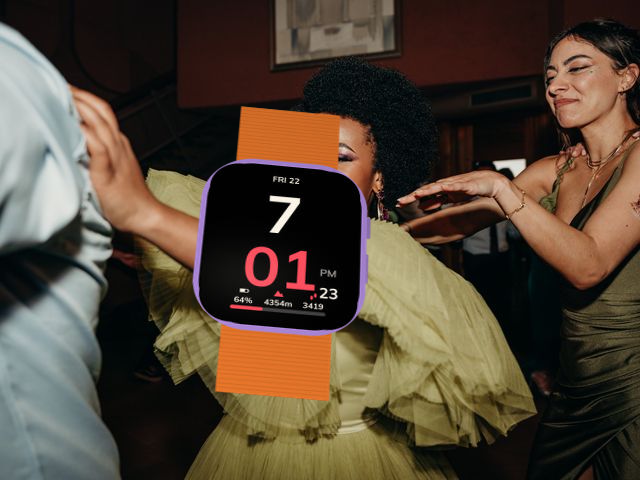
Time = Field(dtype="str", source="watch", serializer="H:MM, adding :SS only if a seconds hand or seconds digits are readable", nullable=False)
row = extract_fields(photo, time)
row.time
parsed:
7:01:23
